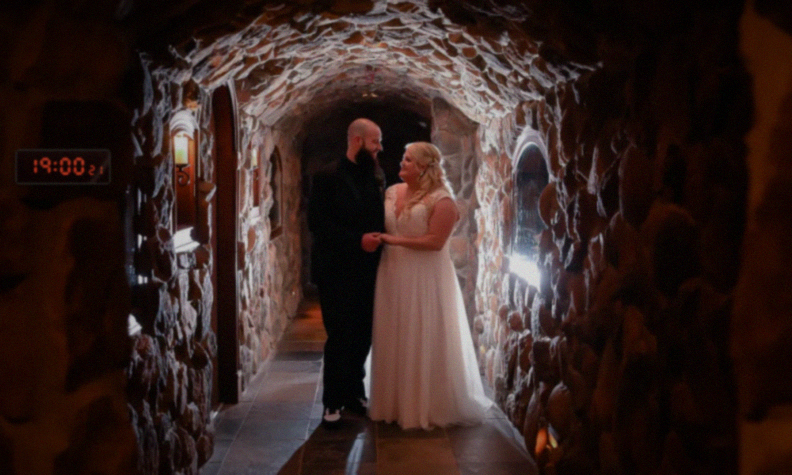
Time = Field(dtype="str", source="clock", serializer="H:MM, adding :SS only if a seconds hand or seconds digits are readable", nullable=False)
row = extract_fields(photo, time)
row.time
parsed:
19:00
